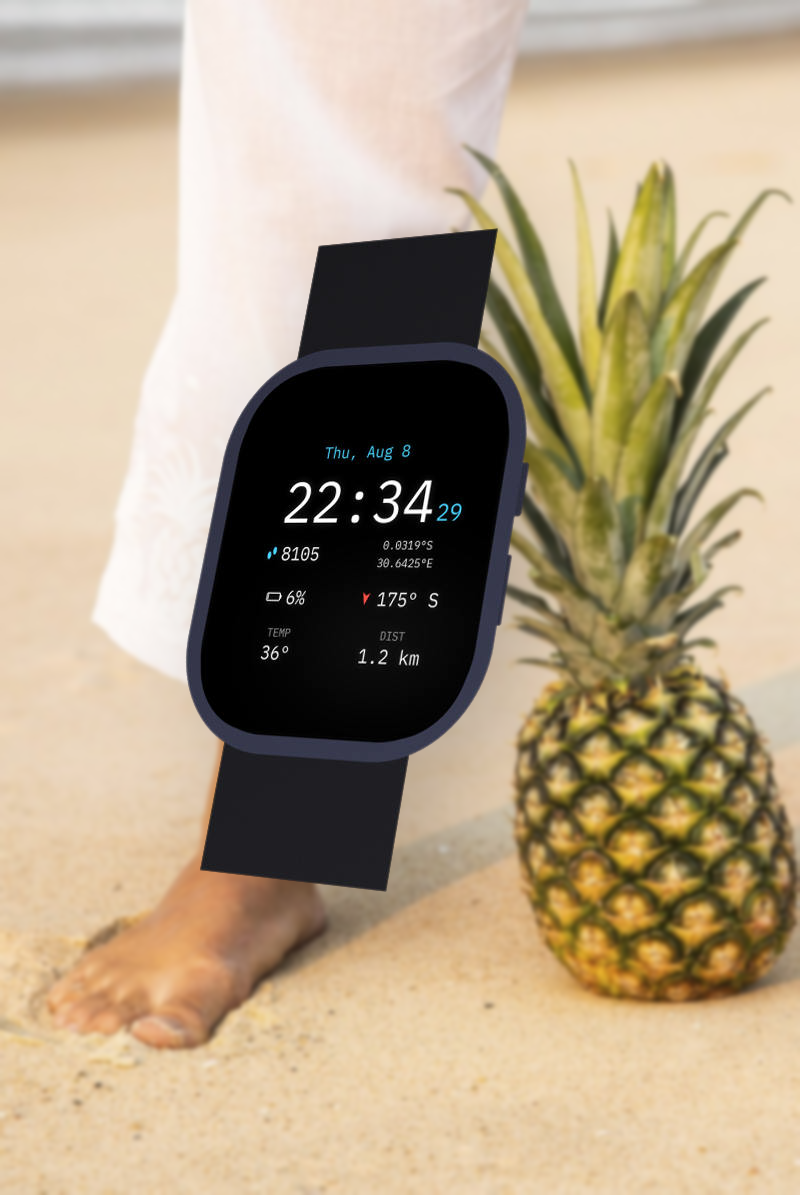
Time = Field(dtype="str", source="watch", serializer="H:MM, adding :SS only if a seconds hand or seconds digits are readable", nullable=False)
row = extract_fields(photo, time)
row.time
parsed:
22:34:29
